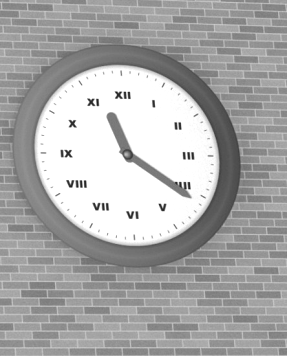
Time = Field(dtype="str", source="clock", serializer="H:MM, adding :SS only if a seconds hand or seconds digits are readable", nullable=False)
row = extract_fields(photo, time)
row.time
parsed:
11:21
